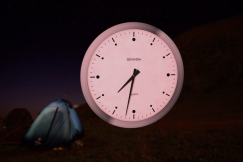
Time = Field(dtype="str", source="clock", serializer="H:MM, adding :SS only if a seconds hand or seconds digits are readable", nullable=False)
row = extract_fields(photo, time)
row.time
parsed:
7:32
